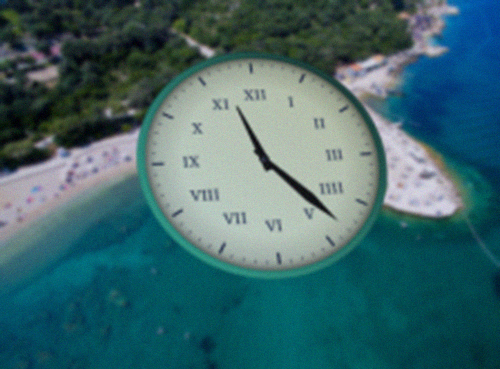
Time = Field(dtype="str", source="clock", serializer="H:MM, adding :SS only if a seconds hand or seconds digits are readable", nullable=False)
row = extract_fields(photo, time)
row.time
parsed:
11:23
